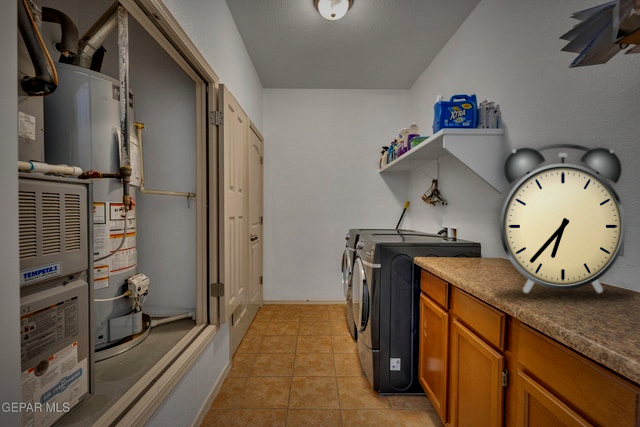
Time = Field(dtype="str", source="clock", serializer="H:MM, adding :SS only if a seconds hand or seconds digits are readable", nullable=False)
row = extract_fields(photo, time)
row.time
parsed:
6:37
